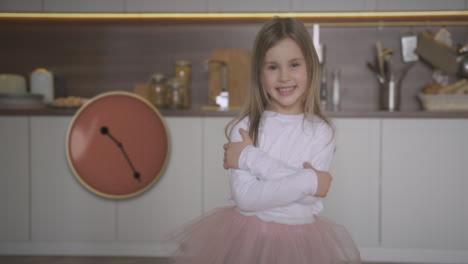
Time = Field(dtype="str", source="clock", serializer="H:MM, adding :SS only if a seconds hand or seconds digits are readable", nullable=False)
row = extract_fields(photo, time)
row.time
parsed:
10:25
